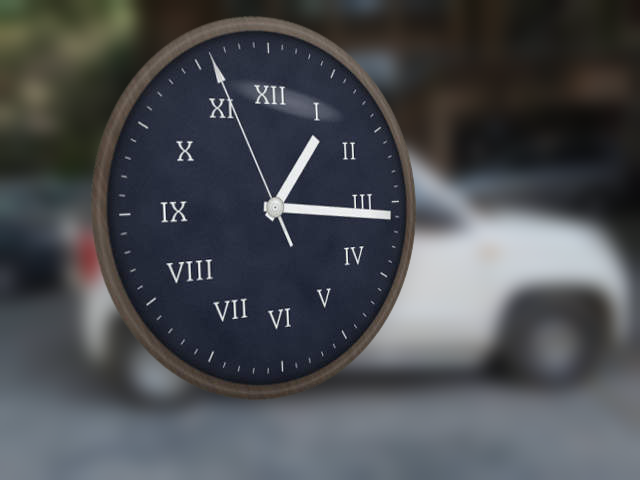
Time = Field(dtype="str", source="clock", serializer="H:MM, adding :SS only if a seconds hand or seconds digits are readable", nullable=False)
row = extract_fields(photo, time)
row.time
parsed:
1:15:56
